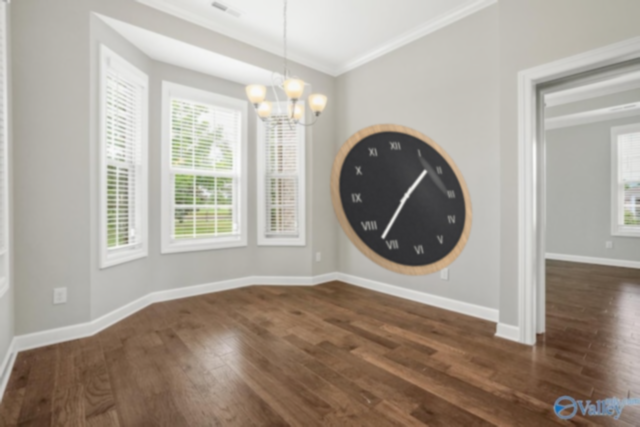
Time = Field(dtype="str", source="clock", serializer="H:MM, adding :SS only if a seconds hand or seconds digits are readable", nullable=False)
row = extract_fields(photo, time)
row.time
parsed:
1:37
